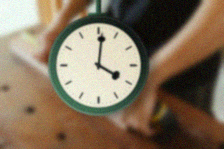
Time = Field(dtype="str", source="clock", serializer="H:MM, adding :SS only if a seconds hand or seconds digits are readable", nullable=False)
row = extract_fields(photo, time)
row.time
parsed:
4:01
